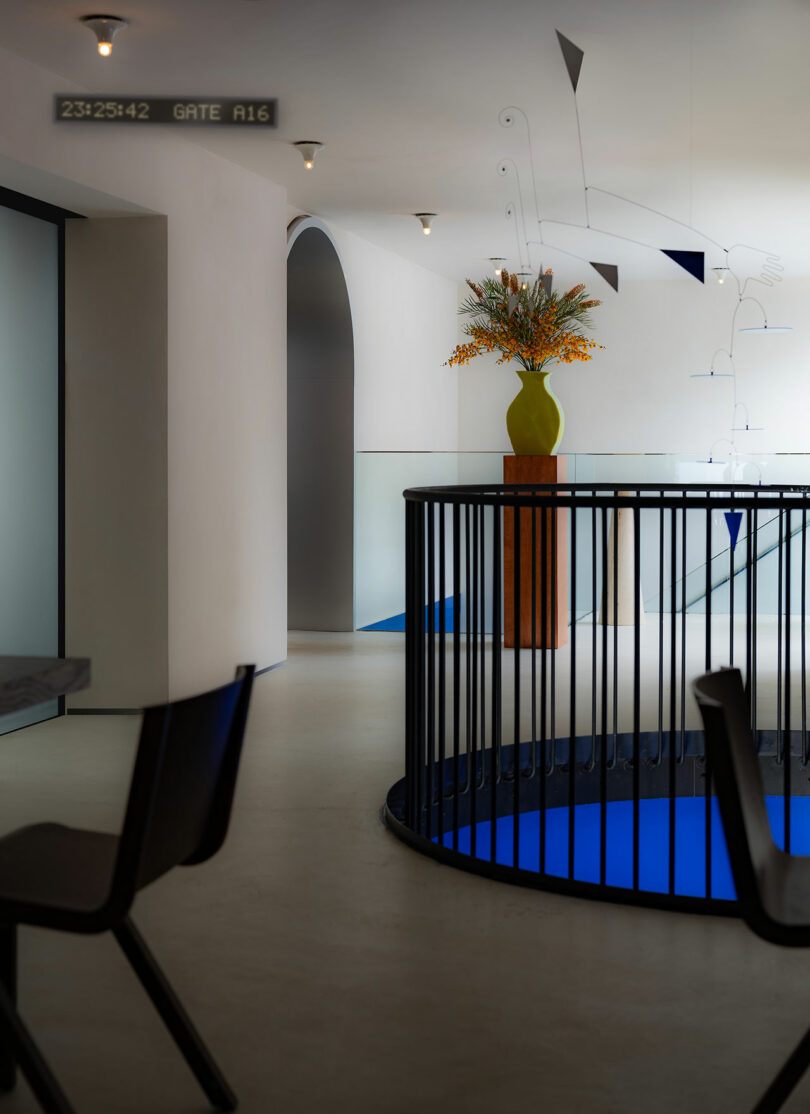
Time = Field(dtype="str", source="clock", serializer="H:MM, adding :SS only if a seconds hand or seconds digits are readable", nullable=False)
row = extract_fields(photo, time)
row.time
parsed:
23:25:42
